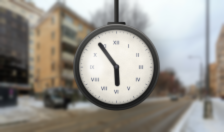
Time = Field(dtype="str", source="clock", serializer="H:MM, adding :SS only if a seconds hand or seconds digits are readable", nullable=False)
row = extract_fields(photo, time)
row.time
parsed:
5:54
